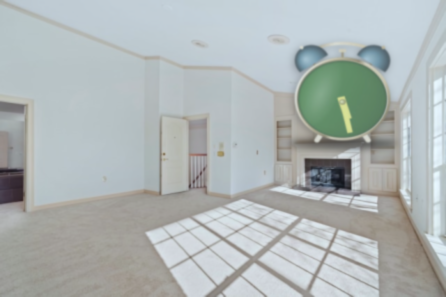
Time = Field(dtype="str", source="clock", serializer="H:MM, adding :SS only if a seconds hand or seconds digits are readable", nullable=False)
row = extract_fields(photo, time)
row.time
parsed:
5:28
